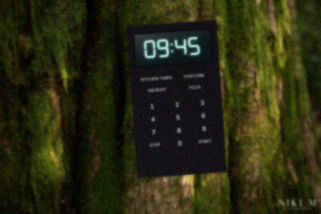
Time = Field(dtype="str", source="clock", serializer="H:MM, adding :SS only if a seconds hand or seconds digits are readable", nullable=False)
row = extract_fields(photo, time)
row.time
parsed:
9:45
